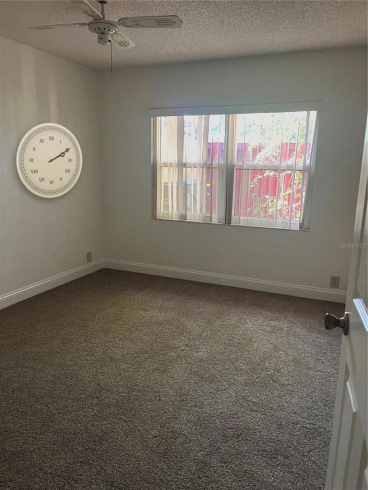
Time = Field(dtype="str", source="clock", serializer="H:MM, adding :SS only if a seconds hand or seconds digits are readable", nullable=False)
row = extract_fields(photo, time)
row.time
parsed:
2:10
